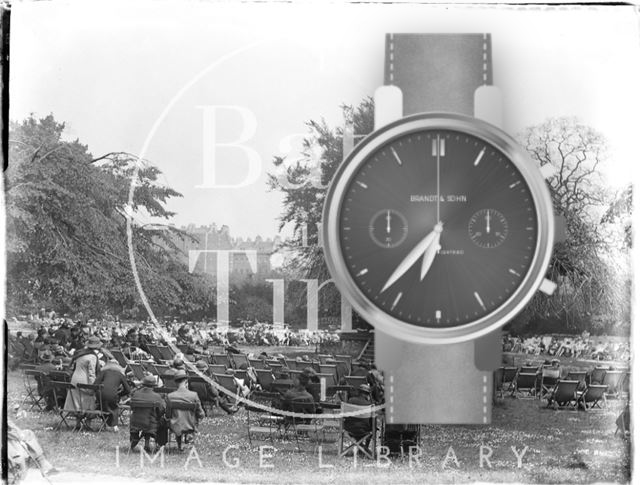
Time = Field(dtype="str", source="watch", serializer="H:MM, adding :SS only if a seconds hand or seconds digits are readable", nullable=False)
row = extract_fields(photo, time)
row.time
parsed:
6:37
